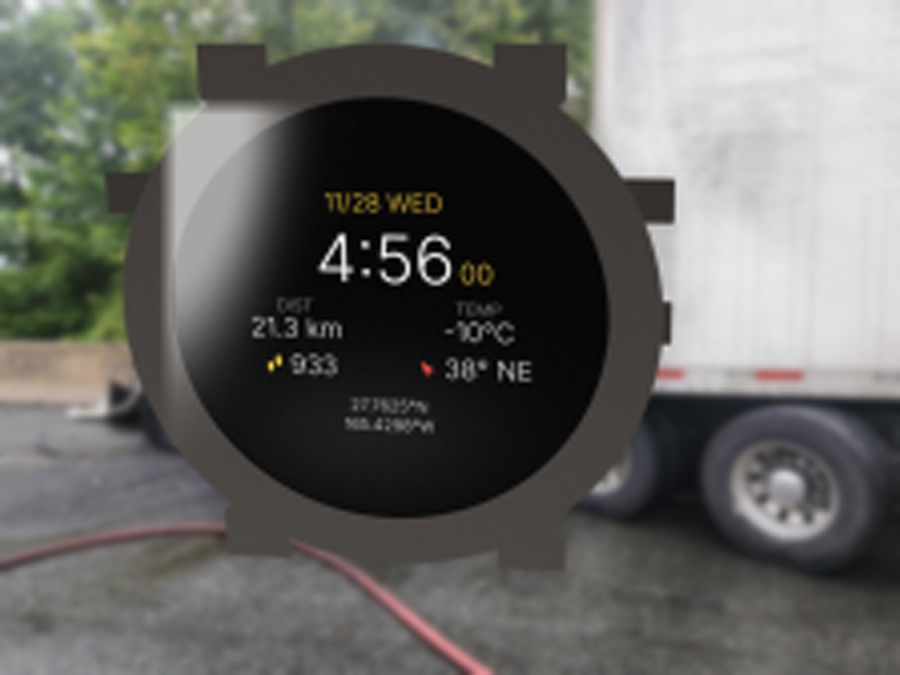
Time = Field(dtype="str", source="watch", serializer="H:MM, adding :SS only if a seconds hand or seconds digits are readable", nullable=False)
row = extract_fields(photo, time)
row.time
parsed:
4:56
